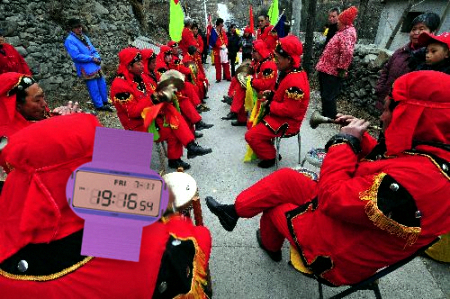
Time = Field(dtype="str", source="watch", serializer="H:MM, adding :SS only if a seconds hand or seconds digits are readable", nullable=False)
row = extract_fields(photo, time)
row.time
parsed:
19:16:54
